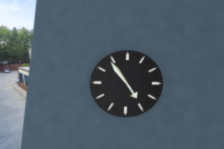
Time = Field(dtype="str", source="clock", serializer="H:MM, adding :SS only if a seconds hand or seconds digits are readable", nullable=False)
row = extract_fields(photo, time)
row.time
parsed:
4:54
